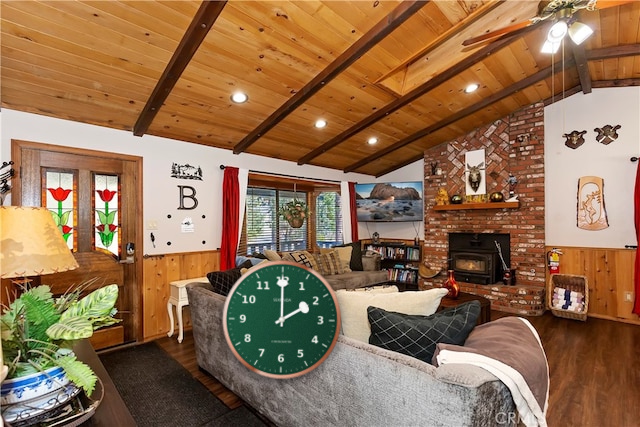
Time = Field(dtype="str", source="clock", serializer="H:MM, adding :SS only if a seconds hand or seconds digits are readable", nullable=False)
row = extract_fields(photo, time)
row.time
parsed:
2:00
